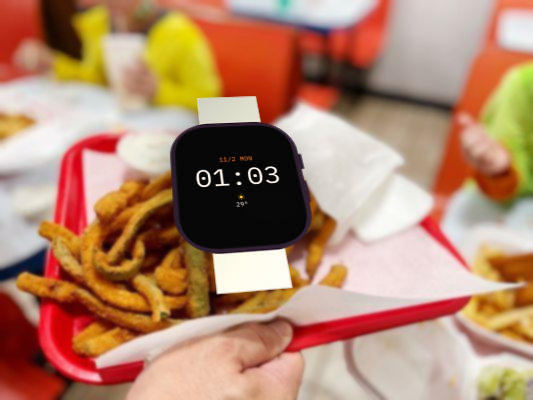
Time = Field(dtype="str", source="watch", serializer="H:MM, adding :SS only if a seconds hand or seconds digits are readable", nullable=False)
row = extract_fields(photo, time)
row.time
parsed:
1:03
